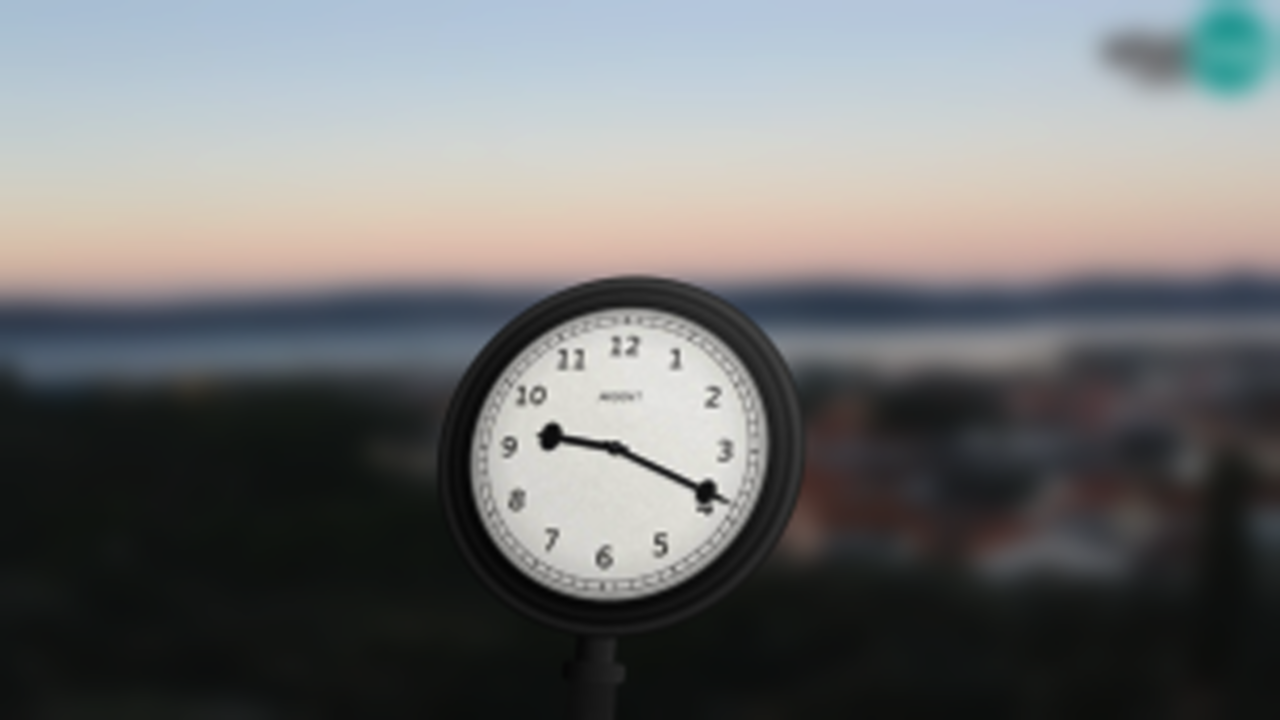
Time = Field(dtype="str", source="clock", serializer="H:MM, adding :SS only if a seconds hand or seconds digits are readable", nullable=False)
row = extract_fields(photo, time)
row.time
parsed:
9:19
